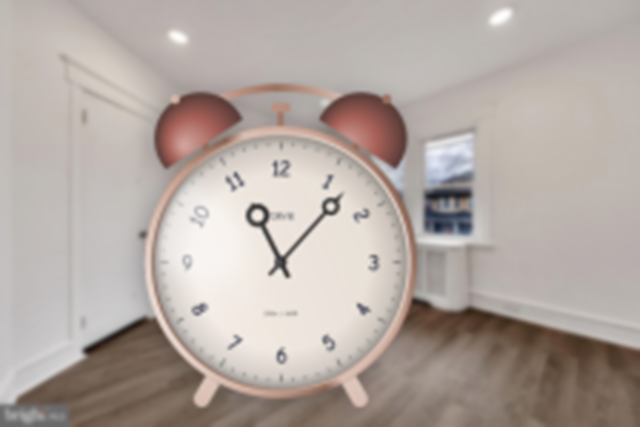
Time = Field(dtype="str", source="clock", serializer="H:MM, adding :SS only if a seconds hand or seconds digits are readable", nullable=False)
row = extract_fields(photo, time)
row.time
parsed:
11:07
